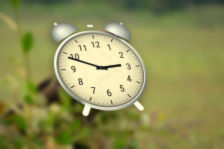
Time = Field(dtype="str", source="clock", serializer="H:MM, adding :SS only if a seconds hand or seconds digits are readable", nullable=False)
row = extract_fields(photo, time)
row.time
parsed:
2:49
